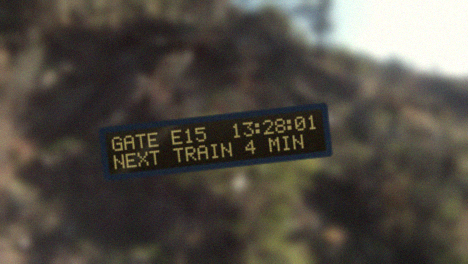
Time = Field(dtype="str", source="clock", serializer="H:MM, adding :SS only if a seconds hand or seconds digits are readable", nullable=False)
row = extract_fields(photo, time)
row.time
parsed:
13:28:01
